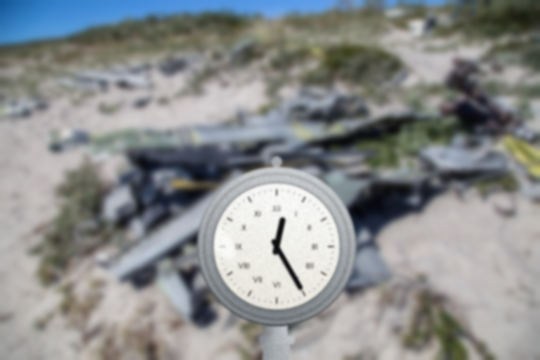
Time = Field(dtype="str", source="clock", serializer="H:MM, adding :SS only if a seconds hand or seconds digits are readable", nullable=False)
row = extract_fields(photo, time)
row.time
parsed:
12:25
